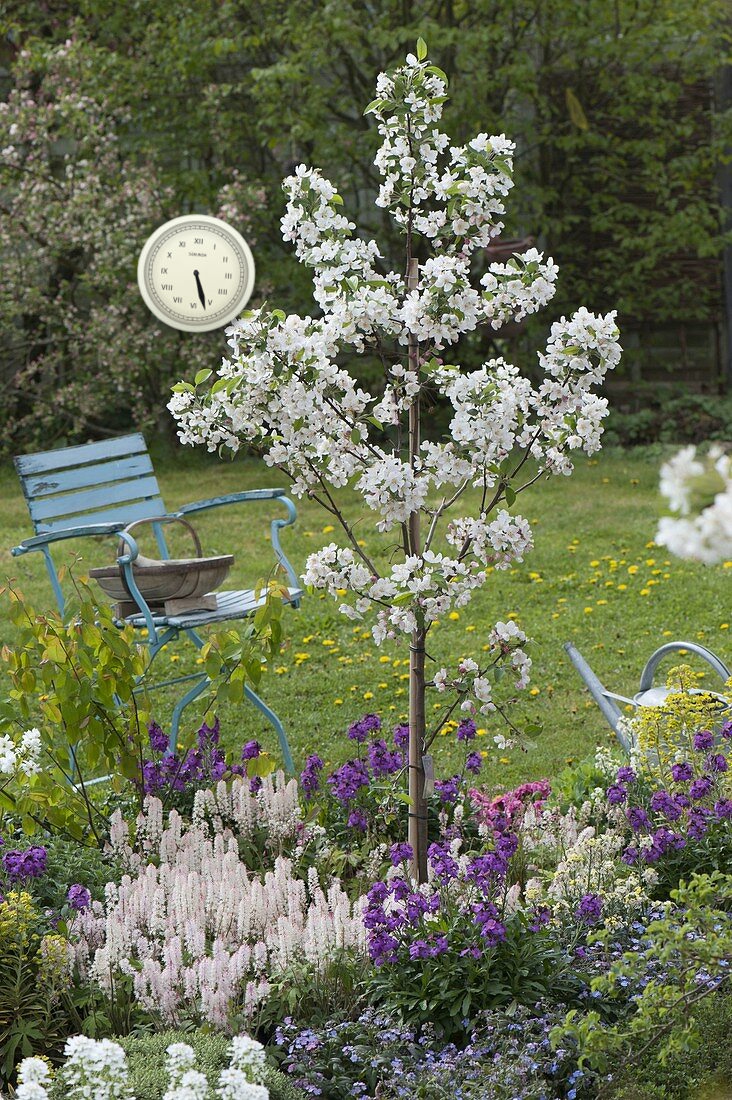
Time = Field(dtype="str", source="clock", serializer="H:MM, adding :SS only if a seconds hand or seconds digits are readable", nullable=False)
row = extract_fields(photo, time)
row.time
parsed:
5:27
